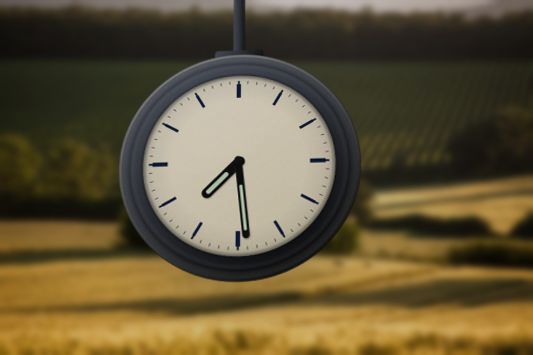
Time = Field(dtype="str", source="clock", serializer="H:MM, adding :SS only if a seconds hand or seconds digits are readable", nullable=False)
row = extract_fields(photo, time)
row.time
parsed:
7:29
